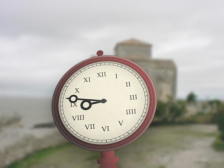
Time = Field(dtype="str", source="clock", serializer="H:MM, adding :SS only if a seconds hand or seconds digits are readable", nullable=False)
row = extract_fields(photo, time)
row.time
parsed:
8:47
